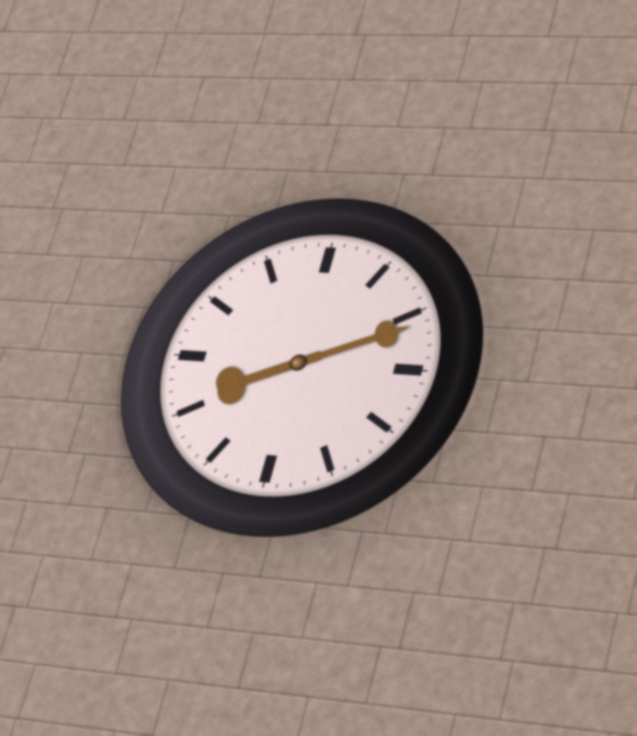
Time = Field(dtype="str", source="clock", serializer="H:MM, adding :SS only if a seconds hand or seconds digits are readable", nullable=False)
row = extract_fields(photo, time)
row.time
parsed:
8:11
